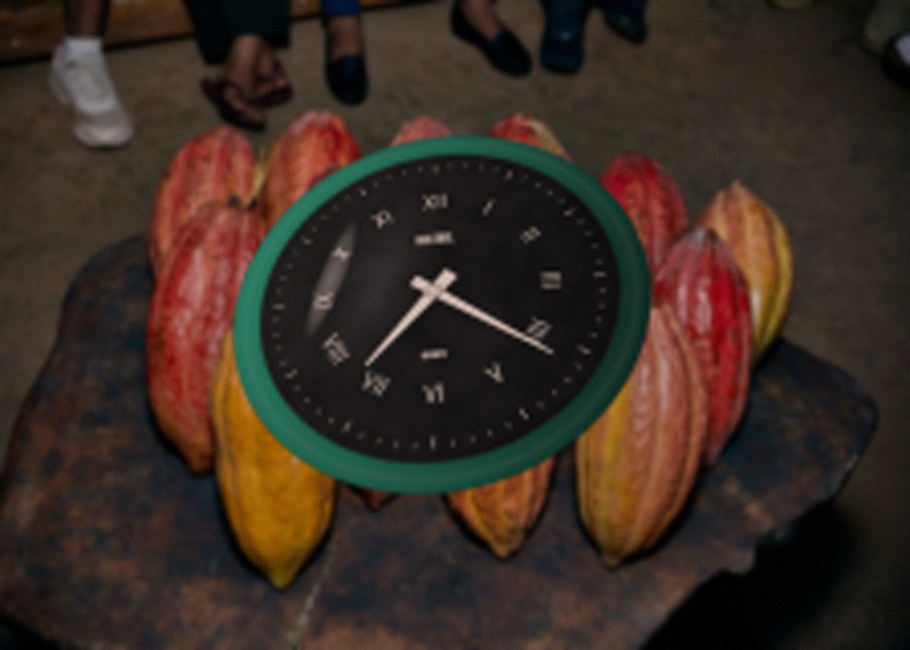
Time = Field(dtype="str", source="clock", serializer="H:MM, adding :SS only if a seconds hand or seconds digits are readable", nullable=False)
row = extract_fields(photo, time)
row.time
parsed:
7:21
